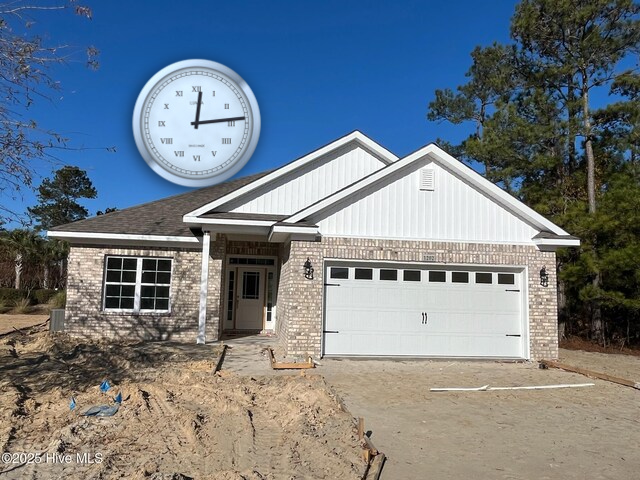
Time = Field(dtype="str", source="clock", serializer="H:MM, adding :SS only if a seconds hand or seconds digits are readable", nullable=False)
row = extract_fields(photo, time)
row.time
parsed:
12:14
